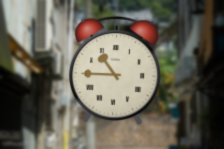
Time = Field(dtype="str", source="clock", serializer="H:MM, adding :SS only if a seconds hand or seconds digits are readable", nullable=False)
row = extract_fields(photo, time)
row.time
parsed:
10:45
